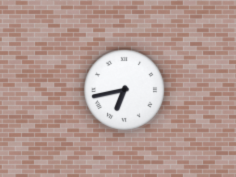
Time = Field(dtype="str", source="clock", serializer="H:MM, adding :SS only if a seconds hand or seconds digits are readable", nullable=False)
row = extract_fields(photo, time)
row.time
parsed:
6:43
